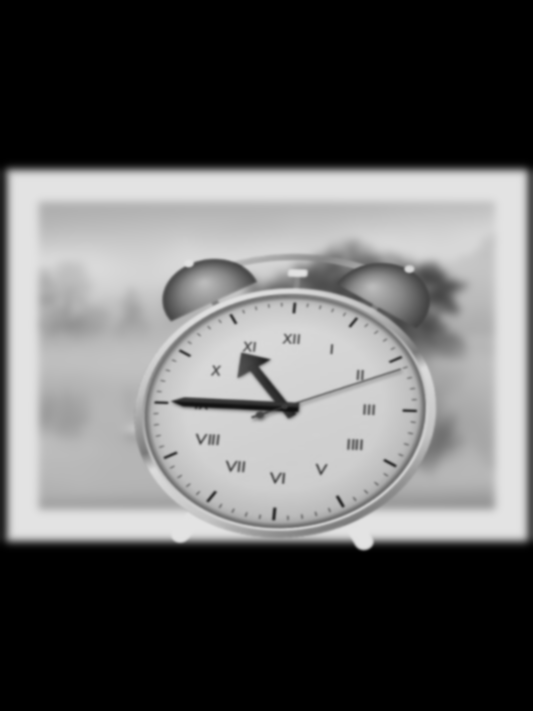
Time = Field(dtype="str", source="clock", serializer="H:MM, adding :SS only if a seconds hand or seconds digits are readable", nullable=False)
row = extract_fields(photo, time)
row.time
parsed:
10:45:11
